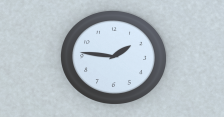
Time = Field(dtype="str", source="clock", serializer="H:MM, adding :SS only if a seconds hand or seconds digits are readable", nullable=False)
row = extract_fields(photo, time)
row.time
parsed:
1:46
